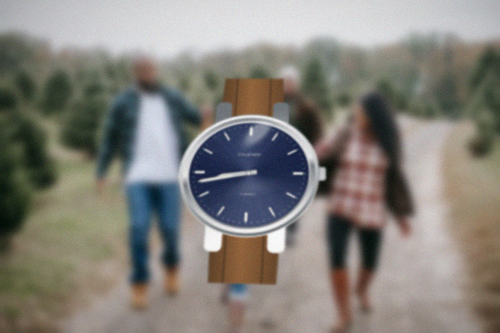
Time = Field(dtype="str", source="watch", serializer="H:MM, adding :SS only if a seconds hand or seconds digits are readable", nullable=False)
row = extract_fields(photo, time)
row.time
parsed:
8:43
